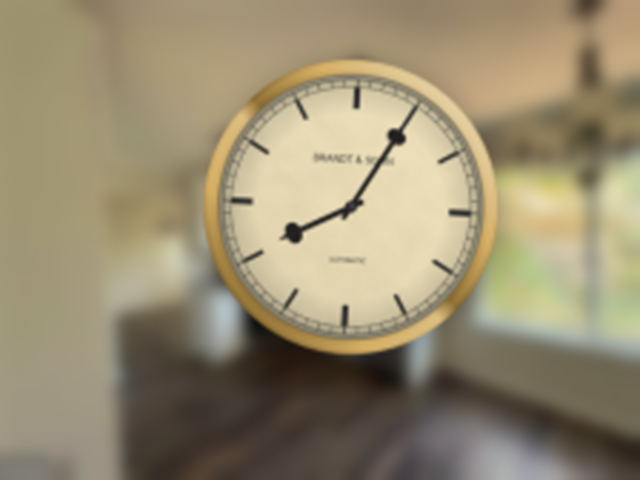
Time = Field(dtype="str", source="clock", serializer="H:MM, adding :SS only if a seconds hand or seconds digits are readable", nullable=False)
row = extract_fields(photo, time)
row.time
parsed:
8:05
